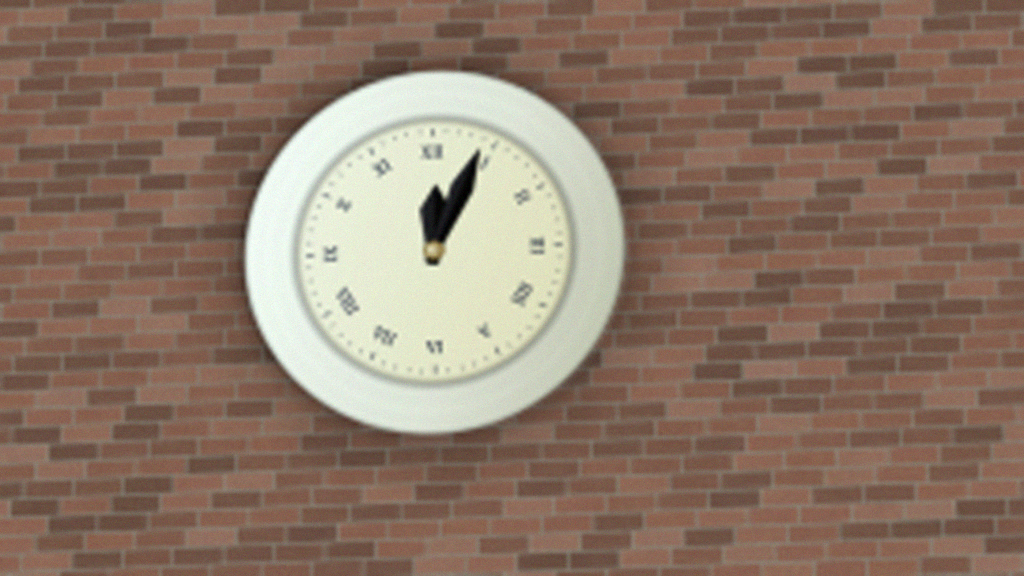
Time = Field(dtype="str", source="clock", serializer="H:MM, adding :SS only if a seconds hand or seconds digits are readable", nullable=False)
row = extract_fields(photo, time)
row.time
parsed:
12:04
